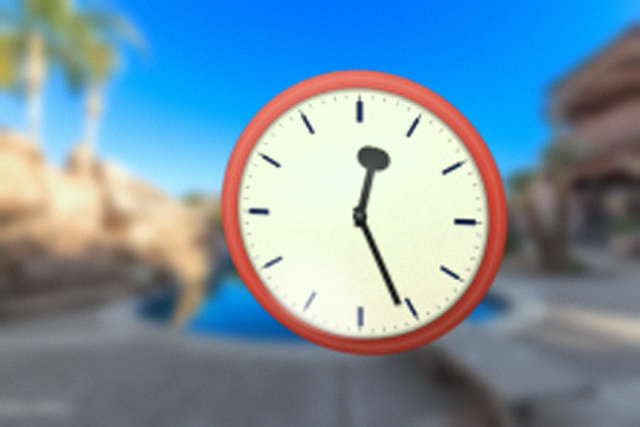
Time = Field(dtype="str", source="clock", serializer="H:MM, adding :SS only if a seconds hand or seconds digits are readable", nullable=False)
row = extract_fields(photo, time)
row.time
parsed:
12:26
